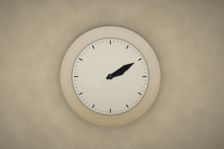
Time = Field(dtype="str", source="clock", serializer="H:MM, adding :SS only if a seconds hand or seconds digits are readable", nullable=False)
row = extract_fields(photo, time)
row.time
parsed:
2:10
